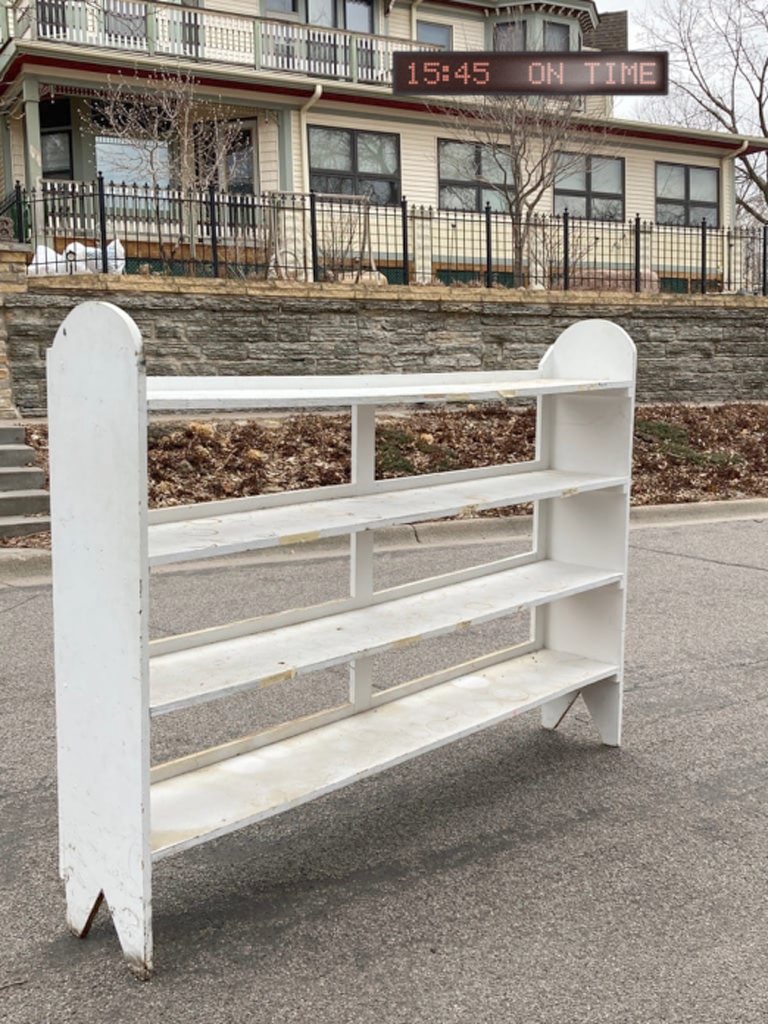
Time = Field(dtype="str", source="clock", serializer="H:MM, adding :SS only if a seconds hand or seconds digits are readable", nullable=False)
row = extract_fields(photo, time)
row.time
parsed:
15:45
